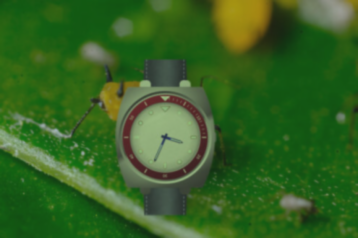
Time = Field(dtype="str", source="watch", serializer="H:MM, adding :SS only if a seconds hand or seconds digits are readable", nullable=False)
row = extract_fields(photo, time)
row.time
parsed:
3:34
